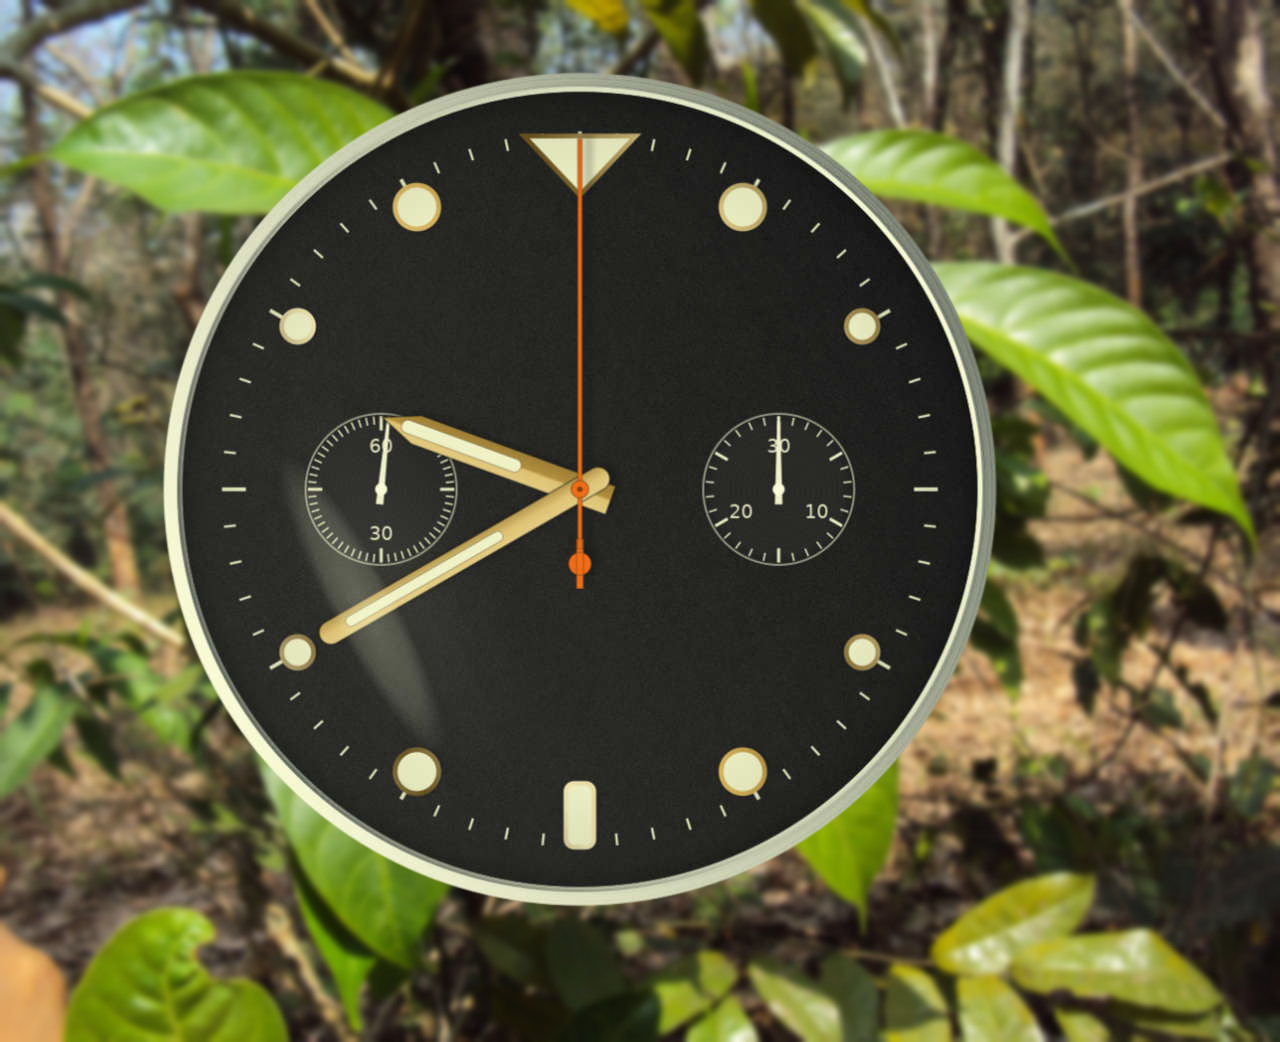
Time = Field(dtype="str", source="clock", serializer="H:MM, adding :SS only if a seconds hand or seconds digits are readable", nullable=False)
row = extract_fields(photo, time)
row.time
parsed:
9:40:01
